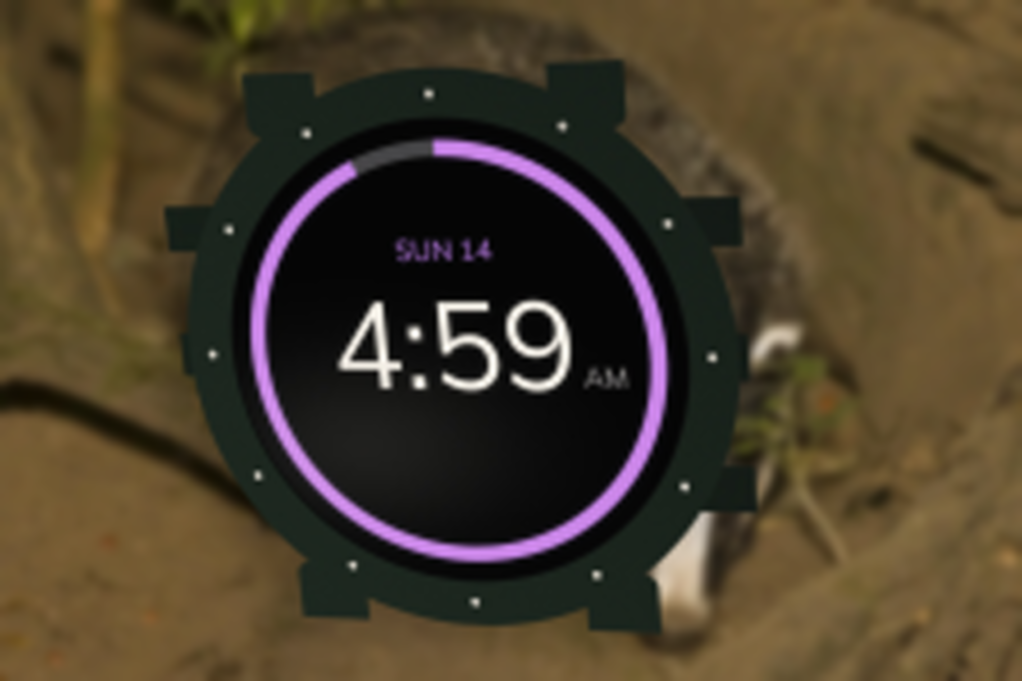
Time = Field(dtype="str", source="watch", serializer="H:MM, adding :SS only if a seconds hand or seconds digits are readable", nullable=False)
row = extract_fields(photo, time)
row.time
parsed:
4:59
